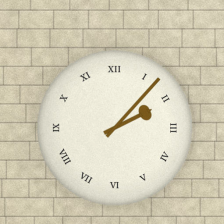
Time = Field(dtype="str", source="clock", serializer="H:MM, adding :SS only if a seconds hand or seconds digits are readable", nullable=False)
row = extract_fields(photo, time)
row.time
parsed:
2:07
